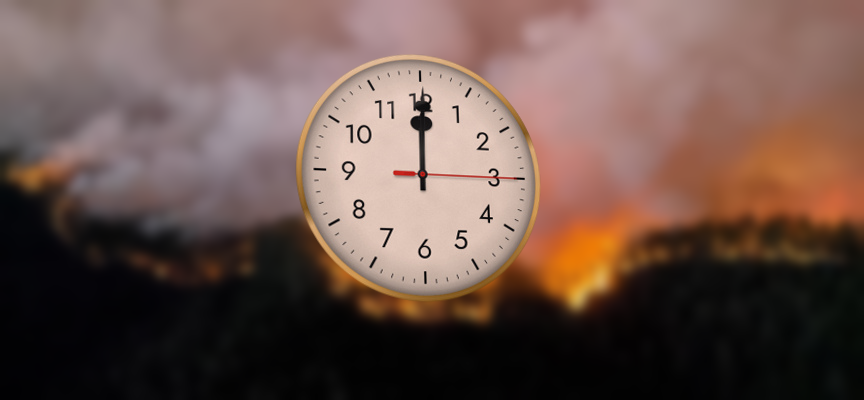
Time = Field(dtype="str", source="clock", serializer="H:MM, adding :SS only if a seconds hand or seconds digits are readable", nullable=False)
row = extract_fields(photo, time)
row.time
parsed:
12:00:15
